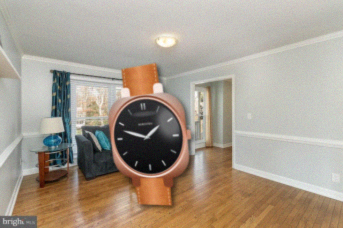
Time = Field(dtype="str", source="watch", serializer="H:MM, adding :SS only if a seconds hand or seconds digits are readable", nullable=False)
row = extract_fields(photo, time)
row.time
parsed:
1:48
